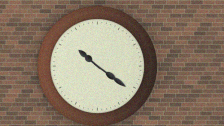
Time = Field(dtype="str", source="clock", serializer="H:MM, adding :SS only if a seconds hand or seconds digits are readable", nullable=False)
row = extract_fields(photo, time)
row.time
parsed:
10:21
